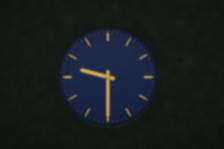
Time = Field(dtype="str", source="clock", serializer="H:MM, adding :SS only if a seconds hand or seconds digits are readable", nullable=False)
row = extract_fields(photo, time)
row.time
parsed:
9:30
